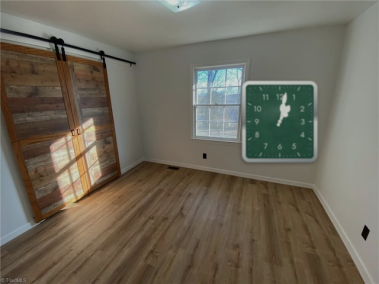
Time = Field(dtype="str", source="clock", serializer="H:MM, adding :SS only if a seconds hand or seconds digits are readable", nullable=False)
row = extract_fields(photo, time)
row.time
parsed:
1:02
